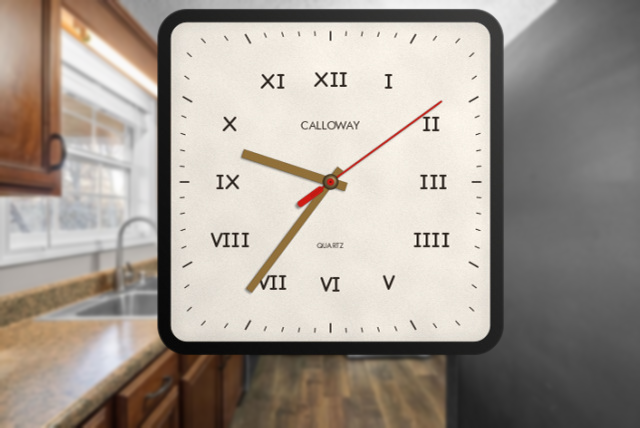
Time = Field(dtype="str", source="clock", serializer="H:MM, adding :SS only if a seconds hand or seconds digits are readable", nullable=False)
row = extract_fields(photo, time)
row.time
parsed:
9:36:09
